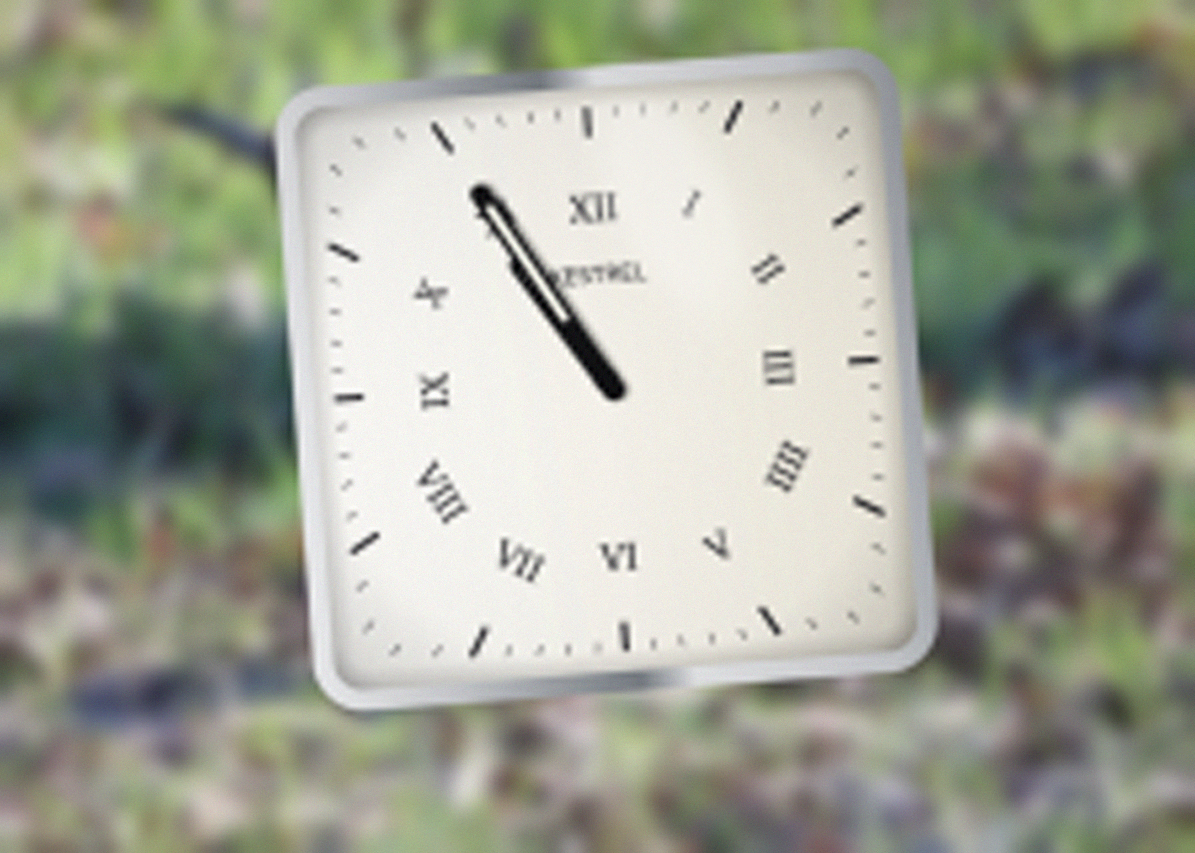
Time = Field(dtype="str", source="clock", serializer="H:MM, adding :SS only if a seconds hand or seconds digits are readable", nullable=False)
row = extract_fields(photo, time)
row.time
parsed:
10:55
